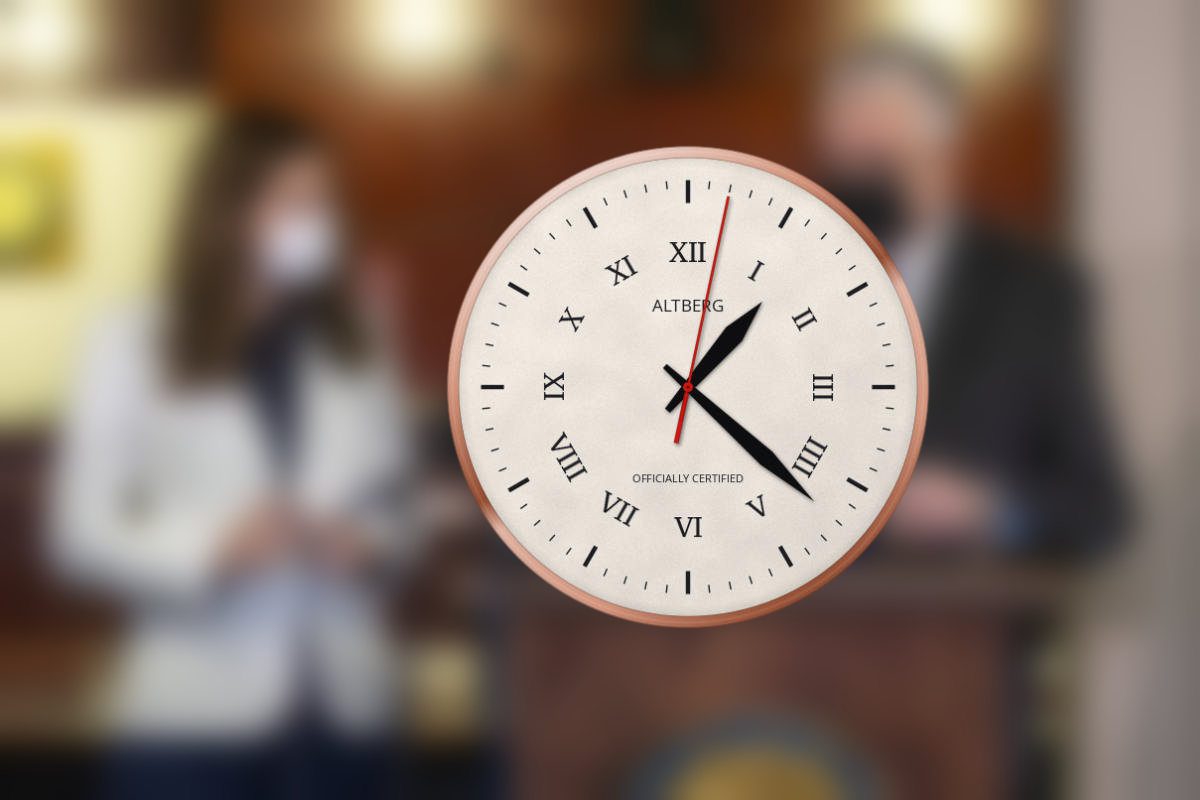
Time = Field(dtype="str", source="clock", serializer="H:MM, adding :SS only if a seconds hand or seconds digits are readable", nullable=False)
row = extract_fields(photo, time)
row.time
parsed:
1:22:02
